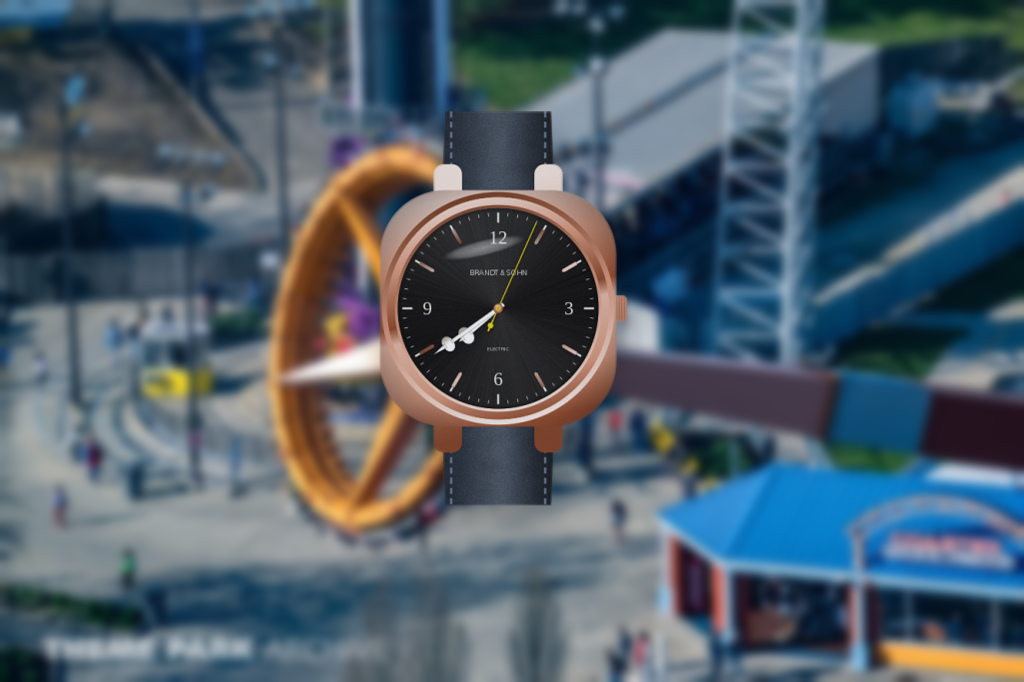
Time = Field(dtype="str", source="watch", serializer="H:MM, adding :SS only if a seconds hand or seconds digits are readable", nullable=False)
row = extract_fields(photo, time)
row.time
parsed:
7:39:04
